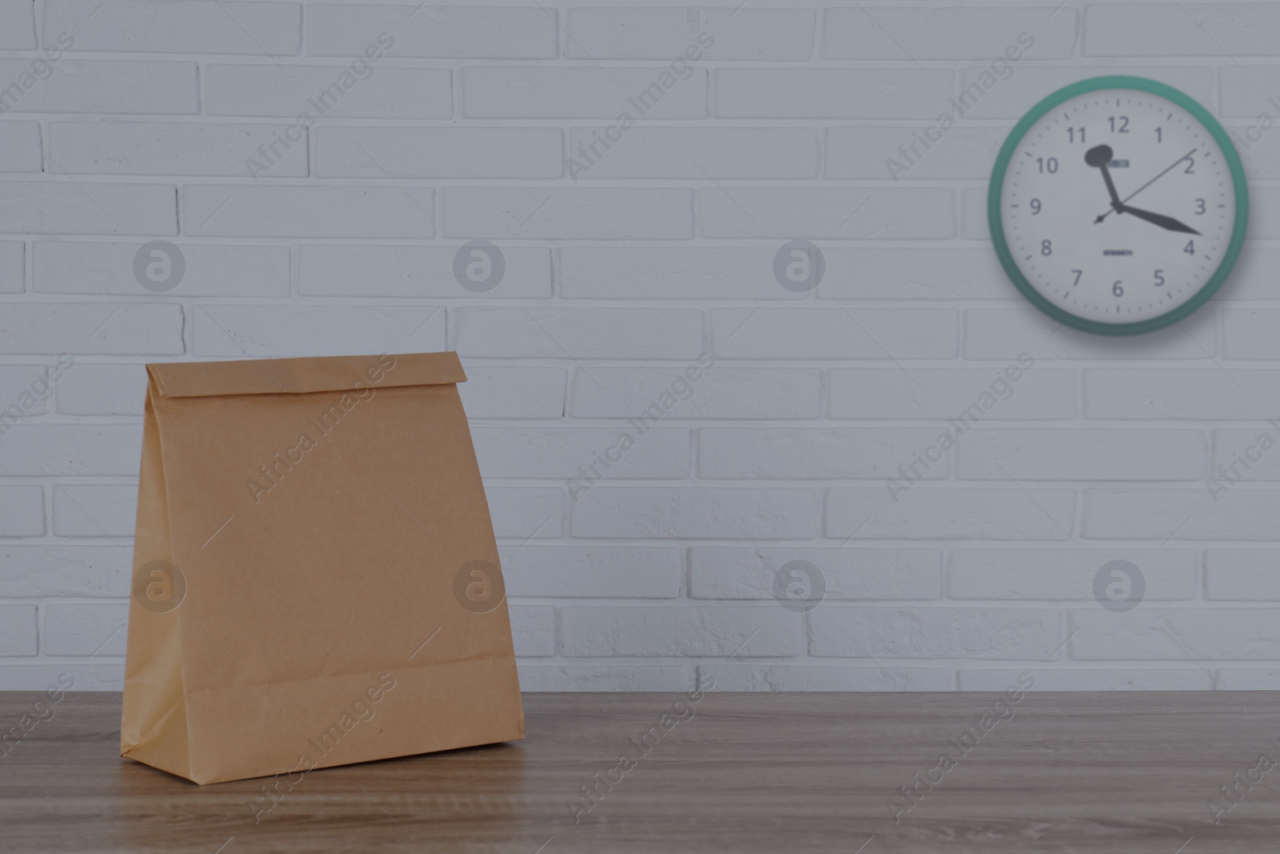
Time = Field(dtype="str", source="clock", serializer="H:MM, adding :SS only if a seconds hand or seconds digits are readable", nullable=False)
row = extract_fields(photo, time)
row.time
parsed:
11:18:09
